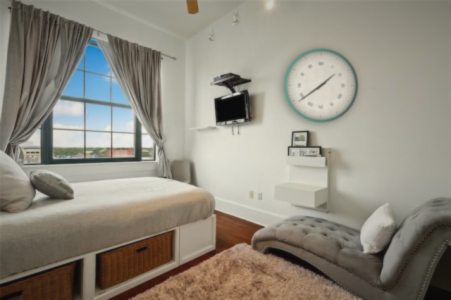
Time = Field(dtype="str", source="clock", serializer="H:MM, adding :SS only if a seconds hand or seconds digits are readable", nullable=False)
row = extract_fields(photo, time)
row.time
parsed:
1:39
